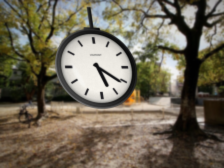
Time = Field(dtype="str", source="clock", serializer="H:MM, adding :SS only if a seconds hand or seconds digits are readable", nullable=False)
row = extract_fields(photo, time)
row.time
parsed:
5:21
